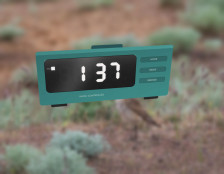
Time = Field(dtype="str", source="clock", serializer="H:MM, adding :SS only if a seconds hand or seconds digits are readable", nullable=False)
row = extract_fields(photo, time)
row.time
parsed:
1:37
